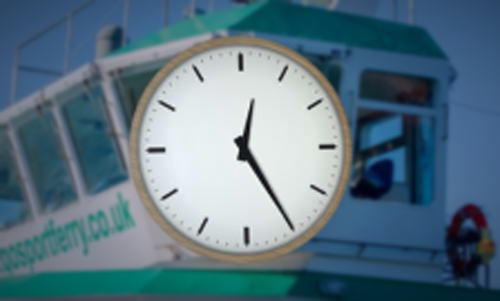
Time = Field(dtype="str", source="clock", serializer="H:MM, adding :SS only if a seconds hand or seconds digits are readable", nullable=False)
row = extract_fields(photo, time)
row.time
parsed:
12:25
